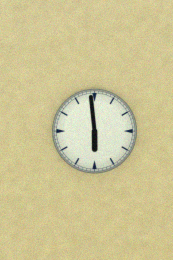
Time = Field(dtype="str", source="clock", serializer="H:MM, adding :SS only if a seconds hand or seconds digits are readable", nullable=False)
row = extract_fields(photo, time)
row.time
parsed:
5:59
